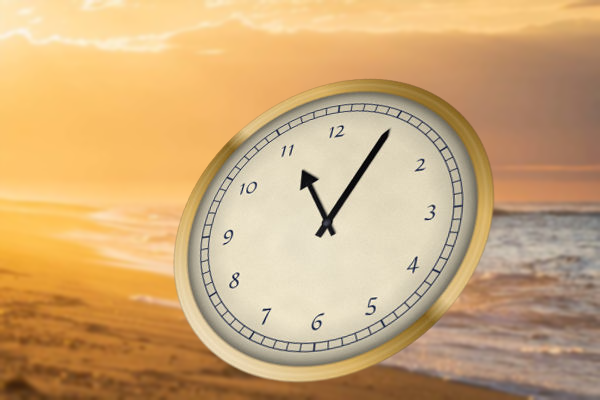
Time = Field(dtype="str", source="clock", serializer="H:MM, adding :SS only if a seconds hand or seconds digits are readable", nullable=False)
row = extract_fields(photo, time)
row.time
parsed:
11:05
